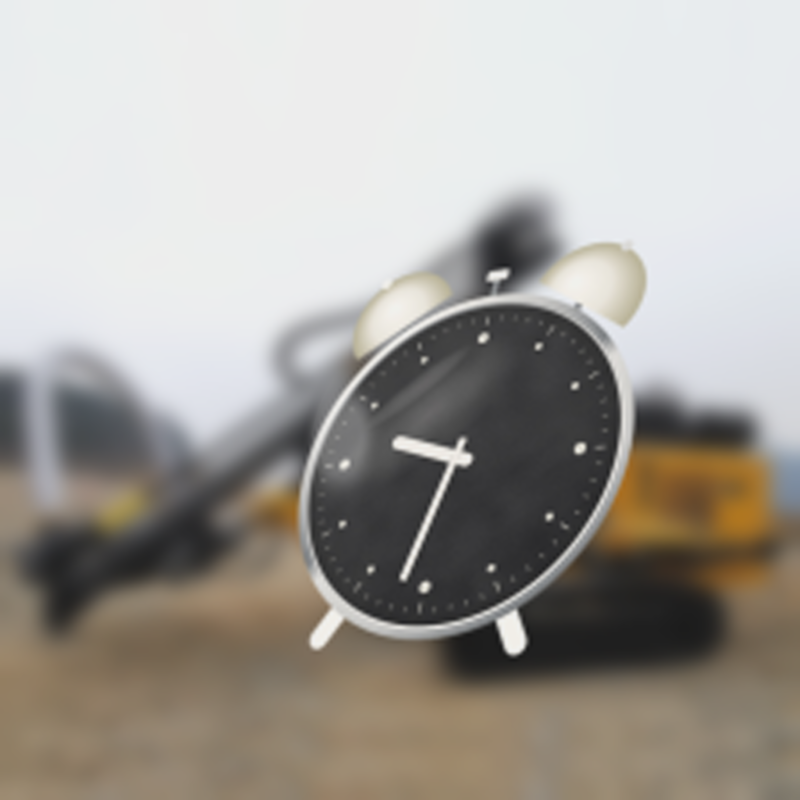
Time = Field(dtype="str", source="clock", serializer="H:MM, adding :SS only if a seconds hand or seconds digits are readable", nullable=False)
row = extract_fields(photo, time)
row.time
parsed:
9:32
